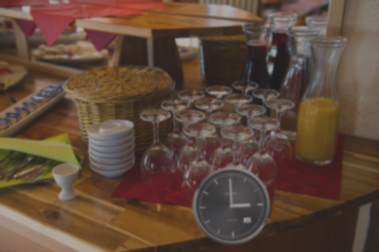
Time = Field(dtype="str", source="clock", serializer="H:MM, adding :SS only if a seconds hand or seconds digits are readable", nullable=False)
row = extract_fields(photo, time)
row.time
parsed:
3:00
